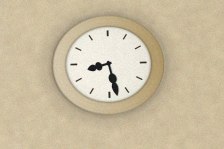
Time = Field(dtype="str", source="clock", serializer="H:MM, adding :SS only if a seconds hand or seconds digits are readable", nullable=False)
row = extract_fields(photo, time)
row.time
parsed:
8:28
